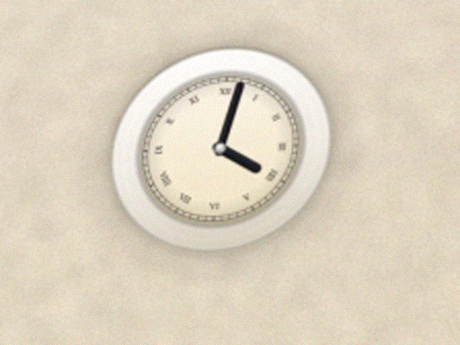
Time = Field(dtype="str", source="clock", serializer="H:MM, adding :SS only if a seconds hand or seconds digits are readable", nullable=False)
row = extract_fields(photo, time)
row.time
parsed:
4:02
